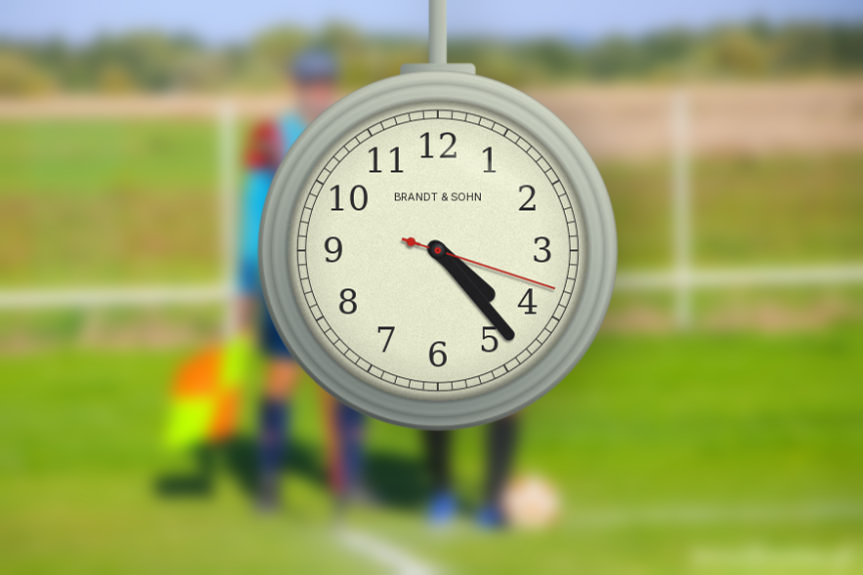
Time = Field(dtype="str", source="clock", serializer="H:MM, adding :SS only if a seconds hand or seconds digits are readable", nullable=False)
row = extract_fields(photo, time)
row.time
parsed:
4:23:18
